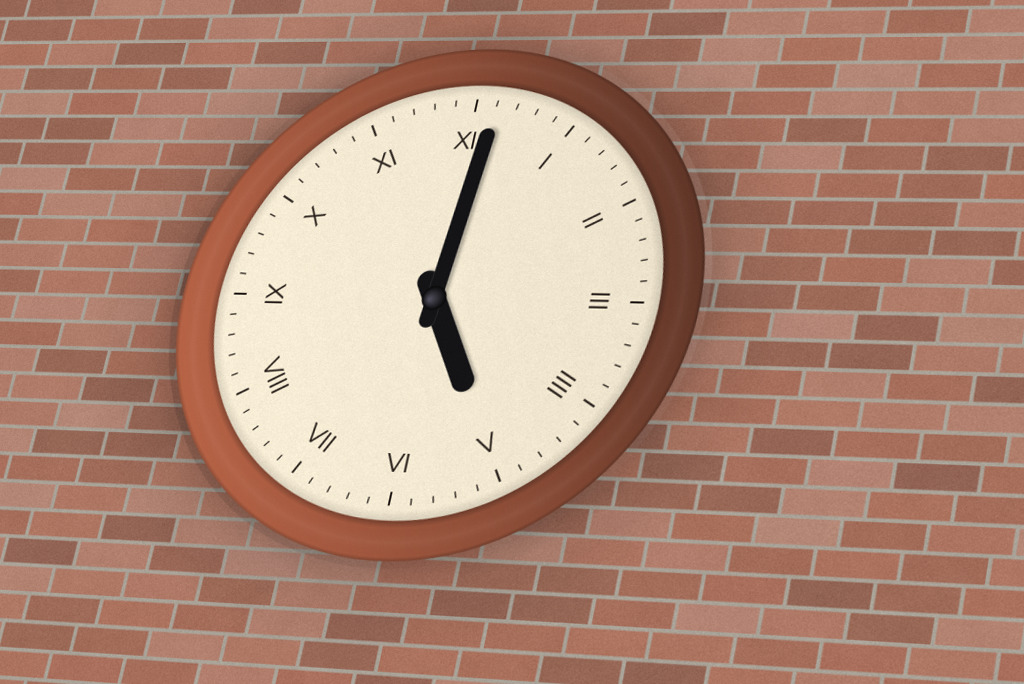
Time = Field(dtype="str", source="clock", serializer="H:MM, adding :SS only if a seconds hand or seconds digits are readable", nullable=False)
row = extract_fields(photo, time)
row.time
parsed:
5:01
